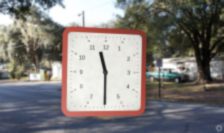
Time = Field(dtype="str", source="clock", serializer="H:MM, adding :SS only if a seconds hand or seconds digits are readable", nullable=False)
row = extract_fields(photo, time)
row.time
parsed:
11:30
